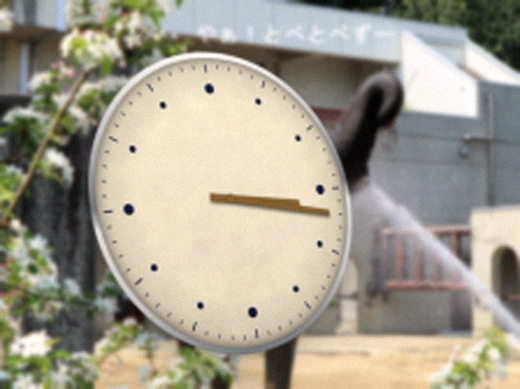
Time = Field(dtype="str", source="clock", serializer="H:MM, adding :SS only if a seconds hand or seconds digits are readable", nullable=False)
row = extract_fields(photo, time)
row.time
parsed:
3:17
